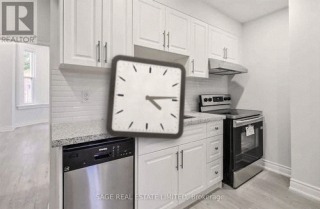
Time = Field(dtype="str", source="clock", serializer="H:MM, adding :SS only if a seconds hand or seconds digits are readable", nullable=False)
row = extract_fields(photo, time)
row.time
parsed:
4:14
